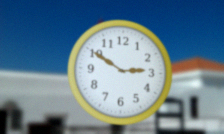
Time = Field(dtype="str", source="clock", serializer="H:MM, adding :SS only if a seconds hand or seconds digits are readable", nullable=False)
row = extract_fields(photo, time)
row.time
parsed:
2:50
